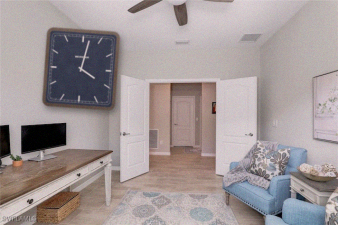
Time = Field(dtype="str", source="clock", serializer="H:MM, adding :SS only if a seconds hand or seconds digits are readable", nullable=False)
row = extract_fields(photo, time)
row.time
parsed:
4:02
